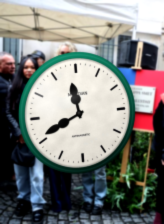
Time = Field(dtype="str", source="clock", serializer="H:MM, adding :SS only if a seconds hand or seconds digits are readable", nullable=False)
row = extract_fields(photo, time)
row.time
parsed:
11:41
